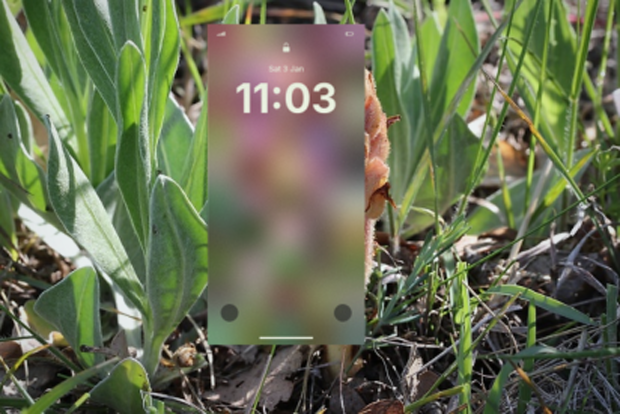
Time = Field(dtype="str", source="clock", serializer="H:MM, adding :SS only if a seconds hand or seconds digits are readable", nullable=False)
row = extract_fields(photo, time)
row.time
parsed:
11:03
